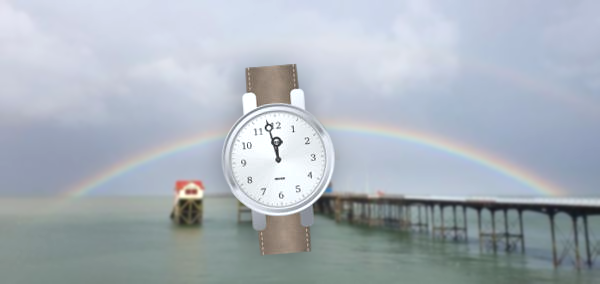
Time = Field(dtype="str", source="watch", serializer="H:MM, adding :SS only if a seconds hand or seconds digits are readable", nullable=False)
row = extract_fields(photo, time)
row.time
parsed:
11:58
